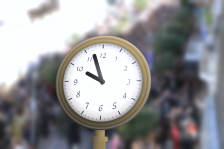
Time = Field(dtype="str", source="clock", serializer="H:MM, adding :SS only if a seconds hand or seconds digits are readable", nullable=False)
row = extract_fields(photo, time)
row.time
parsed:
9:57
